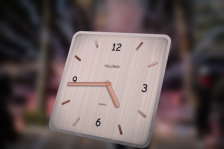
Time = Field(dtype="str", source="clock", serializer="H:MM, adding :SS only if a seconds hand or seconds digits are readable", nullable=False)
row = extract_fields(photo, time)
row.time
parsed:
4:44
